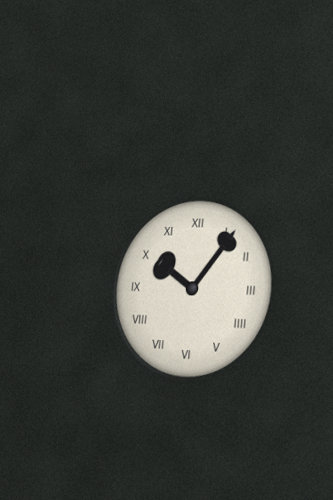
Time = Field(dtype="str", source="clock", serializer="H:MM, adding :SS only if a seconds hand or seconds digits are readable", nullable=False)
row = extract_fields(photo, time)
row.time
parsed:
10:06
